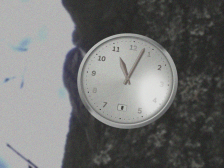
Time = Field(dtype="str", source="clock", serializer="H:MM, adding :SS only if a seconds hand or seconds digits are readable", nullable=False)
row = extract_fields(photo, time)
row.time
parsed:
11:03
